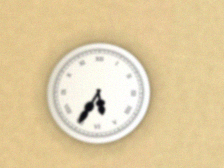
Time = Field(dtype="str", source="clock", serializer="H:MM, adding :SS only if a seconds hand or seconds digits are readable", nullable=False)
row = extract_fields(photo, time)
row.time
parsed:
5:35
